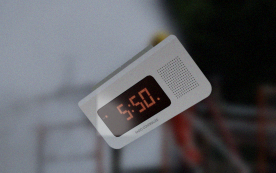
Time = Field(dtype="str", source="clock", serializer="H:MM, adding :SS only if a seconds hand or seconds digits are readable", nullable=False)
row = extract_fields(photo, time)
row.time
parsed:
5:50
